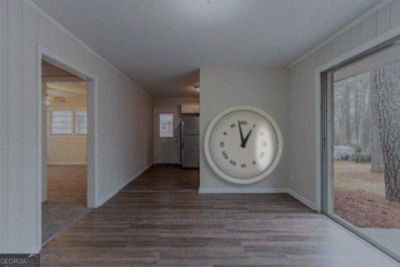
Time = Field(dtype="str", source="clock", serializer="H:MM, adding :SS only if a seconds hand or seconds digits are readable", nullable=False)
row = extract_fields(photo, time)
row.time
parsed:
12:58
